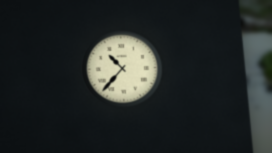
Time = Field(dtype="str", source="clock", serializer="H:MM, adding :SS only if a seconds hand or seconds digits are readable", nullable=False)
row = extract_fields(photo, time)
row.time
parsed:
10:37
